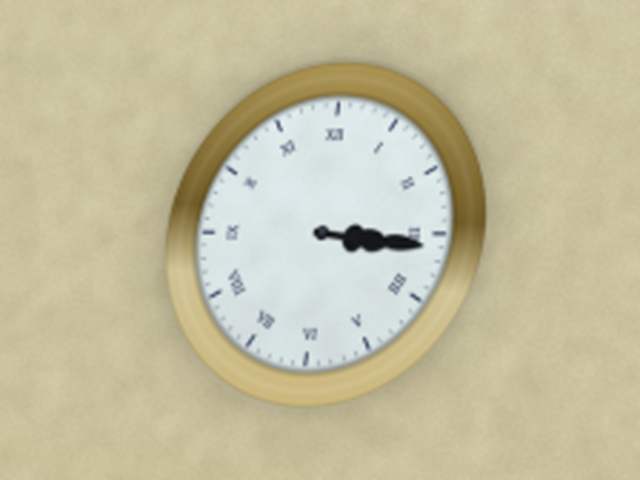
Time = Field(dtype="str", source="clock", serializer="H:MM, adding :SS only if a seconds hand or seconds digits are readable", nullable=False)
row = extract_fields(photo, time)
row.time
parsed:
3:16
